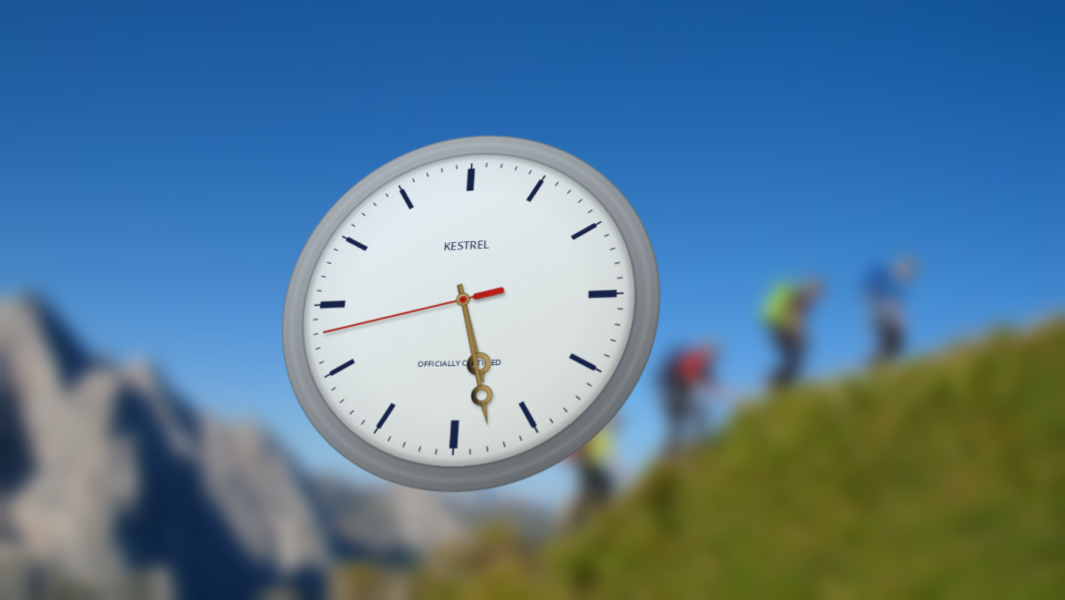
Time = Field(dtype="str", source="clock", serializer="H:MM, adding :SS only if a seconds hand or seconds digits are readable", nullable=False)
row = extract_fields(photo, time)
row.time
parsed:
5:27:43
